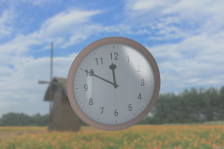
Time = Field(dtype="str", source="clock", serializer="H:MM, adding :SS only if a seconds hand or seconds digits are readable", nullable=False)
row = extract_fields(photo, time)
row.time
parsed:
11:50
